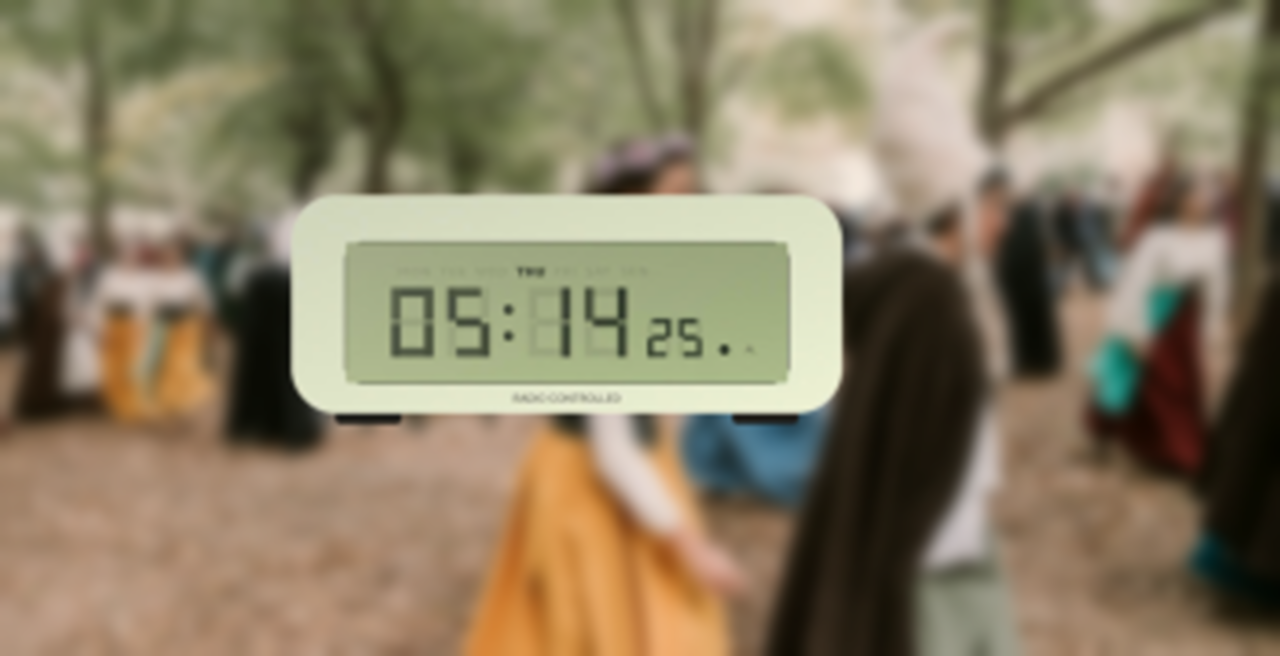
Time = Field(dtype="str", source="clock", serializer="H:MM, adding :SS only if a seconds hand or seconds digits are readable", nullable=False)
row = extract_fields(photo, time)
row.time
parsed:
5:14:25
